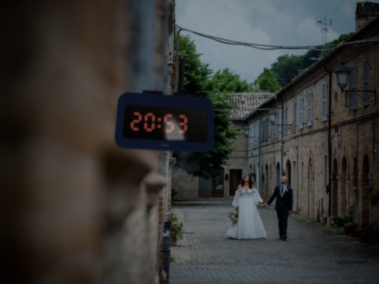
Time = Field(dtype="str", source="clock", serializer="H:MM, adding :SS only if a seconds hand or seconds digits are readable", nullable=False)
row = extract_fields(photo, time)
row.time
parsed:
20:53
